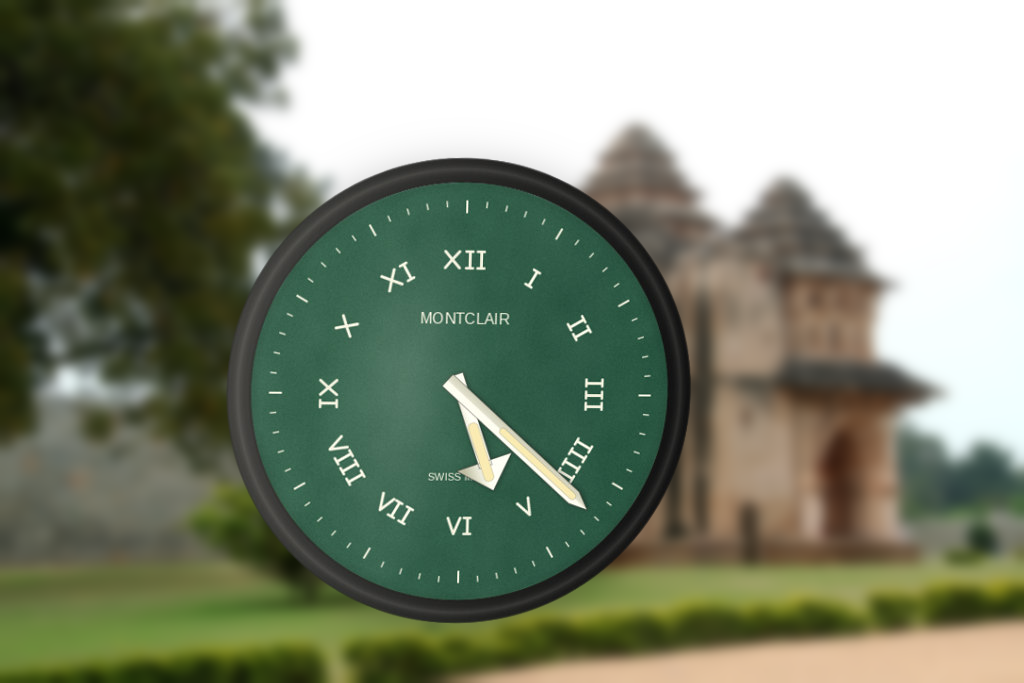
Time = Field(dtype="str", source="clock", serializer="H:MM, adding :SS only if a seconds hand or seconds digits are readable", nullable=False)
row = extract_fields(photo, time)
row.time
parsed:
5:22
